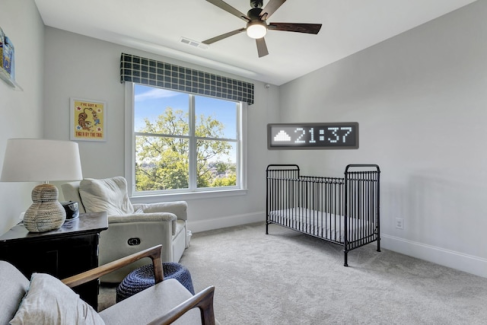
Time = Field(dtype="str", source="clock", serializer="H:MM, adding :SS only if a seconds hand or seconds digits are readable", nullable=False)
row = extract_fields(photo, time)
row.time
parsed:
21:37
